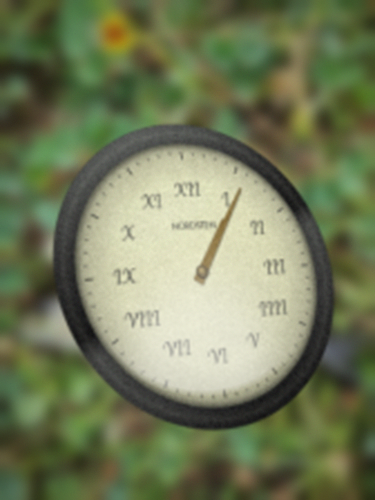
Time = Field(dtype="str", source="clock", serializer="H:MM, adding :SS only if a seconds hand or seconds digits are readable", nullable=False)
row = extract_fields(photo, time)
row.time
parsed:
1:06
